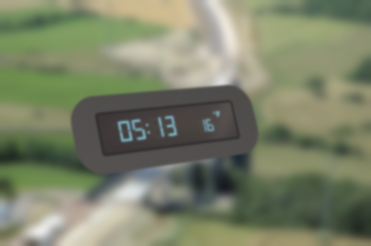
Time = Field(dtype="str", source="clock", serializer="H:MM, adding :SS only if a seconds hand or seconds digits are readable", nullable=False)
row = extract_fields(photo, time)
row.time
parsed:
5:13
